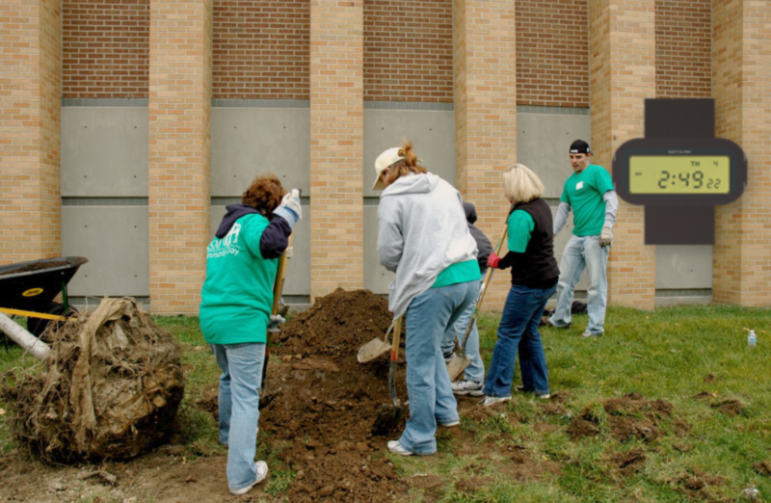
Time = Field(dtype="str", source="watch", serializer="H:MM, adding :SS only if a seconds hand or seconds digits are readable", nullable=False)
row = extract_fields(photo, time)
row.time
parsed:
2:49
